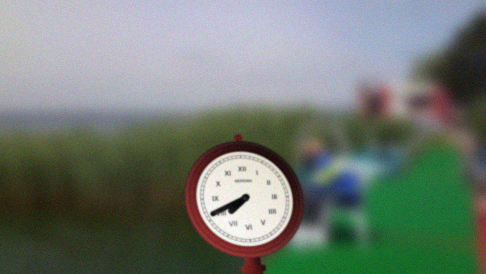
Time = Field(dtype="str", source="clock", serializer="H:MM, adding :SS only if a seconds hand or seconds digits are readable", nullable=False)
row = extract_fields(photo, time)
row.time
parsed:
7:41
